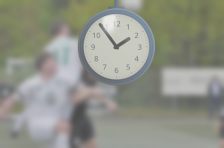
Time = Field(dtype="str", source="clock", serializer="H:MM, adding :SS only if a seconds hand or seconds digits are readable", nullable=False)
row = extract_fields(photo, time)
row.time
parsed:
1:54
